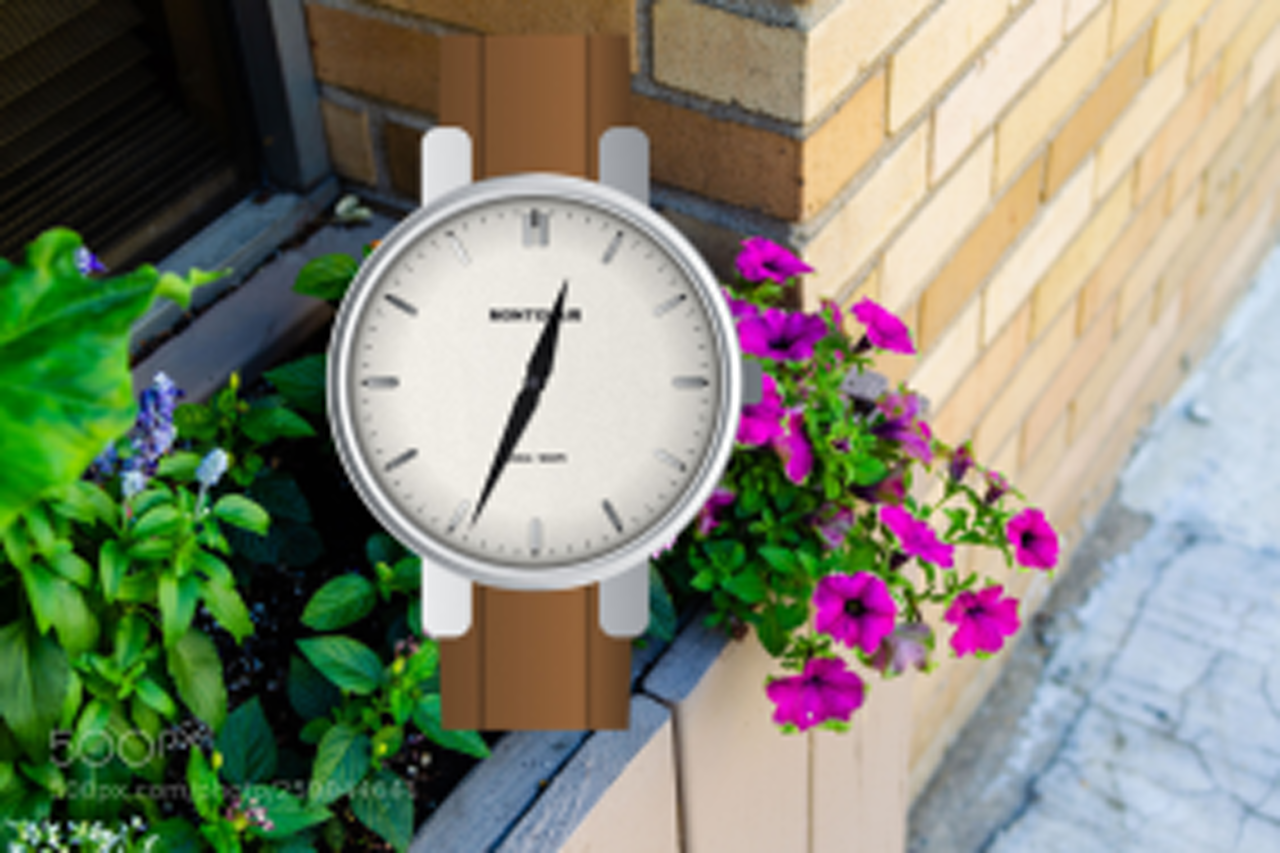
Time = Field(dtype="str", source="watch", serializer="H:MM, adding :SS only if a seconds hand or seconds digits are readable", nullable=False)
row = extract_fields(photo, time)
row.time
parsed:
12:34
